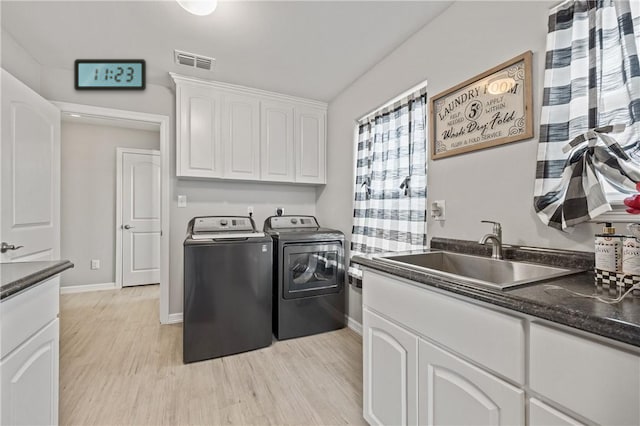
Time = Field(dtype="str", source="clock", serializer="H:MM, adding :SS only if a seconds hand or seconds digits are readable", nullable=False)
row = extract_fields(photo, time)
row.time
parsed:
11:23
